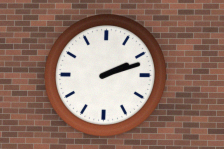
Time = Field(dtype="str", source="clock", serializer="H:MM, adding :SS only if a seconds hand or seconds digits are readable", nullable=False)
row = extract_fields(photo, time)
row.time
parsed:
2:12
